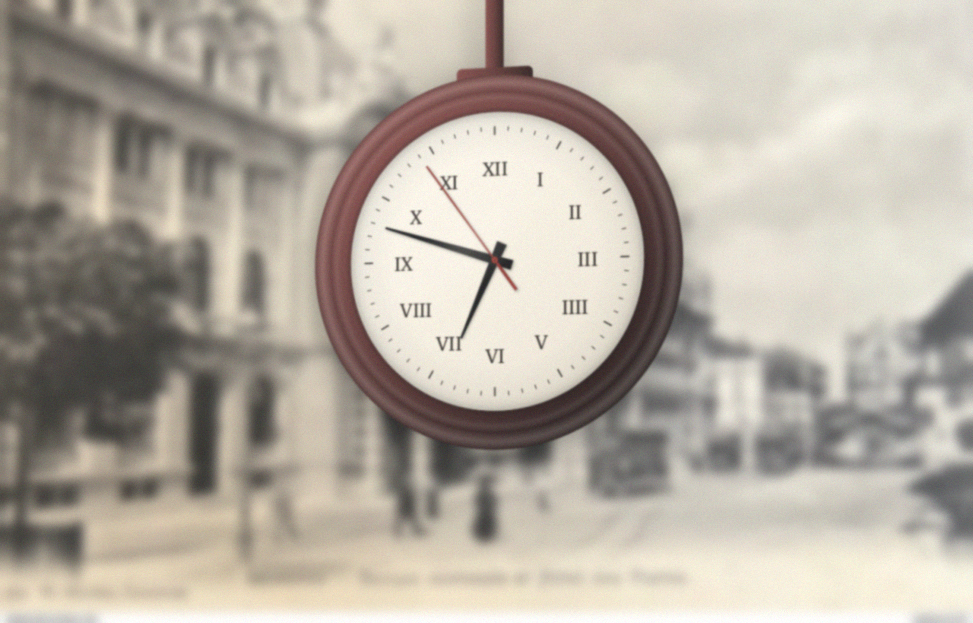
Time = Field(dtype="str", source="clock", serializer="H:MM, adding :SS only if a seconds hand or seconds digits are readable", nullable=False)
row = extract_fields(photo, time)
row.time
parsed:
6:47:54
